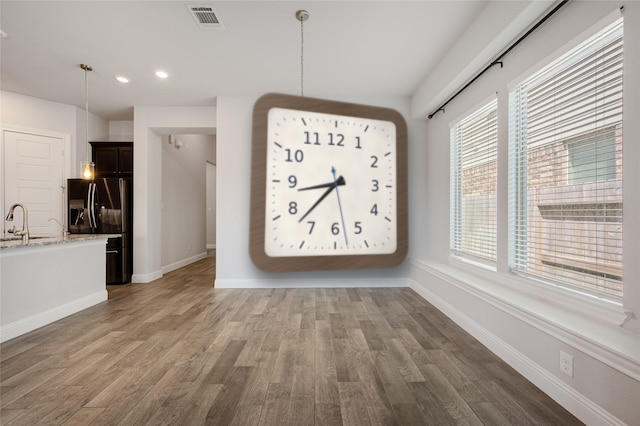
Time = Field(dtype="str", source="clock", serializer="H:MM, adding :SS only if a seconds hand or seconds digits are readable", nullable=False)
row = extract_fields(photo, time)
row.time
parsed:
8:37:28
